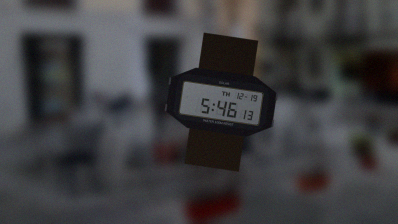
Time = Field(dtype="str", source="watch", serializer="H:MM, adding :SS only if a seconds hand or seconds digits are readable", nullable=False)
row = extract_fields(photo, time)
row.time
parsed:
5:46:13
